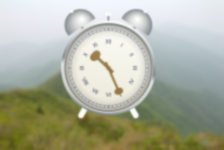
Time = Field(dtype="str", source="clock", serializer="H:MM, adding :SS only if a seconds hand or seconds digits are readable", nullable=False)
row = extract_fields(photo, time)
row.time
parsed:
10:26
